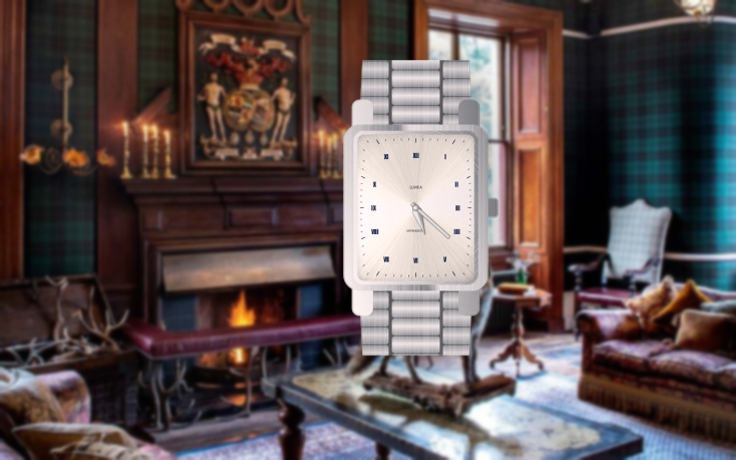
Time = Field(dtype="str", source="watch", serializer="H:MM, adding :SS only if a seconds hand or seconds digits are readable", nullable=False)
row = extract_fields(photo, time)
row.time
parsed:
5:22
